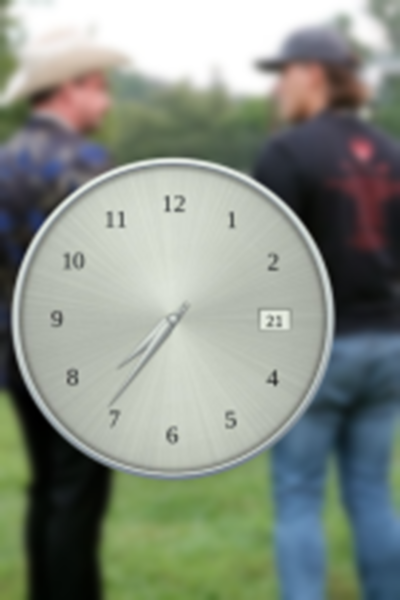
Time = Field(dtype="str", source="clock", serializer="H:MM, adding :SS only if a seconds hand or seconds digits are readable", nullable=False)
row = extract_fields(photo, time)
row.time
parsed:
7:36
